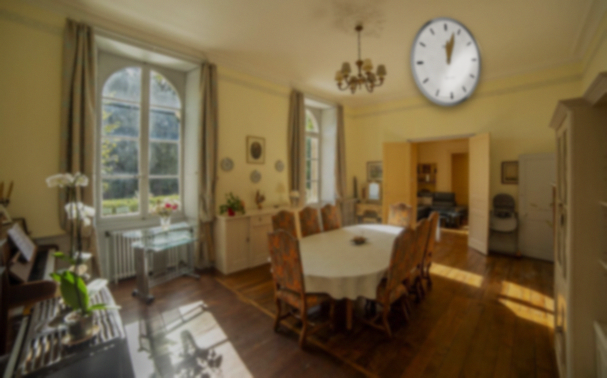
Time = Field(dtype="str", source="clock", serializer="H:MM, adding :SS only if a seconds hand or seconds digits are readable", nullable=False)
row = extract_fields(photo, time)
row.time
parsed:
12:03
